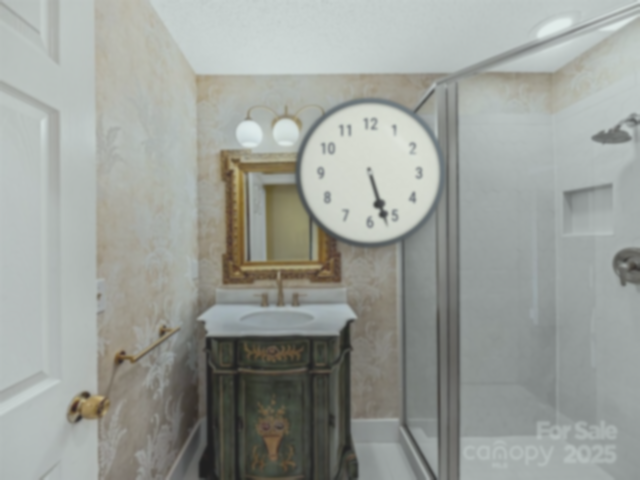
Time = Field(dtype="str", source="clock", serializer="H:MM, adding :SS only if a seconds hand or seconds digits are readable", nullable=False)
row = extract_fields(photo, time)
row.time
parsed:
5:27
